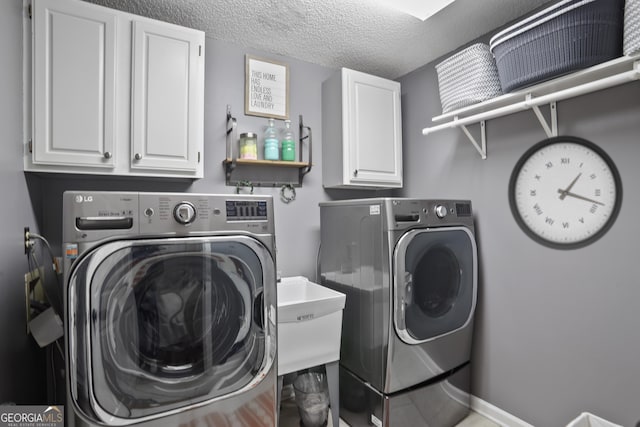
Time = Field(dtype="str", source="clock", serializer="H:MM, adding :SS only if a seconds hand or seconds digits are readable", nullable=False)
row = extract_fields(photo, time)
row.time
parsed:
1:18
